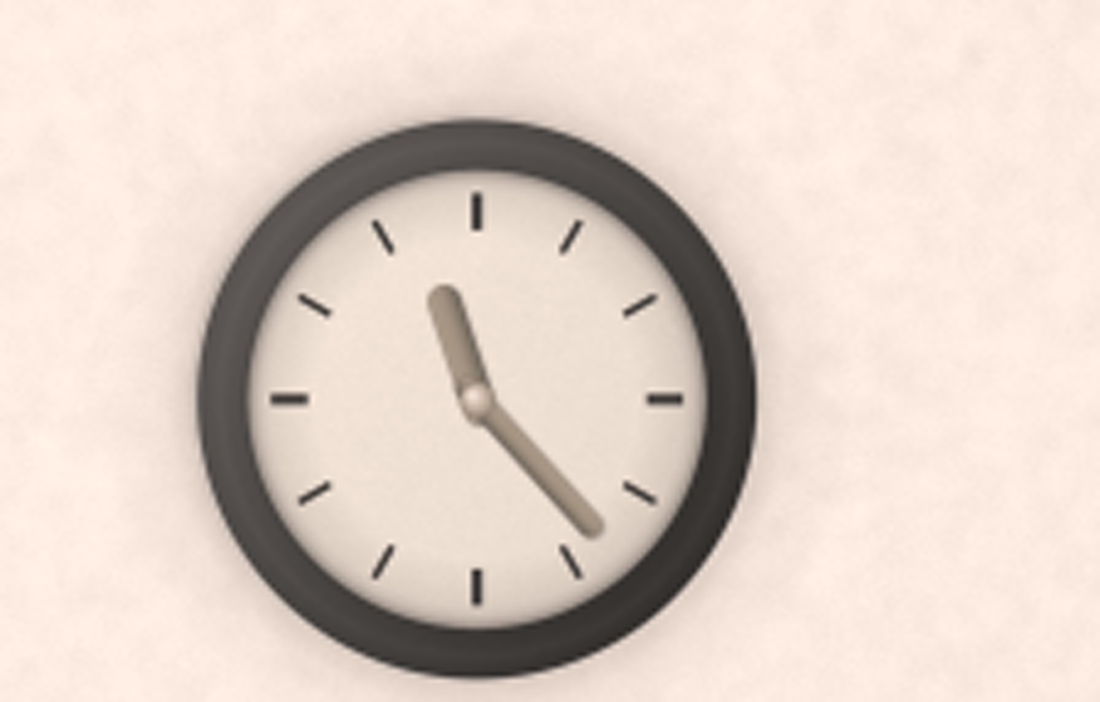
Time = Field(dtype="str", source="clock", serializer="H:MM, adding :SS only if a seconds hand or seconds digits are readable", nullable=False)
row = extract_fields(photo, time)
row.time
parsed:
11:23
